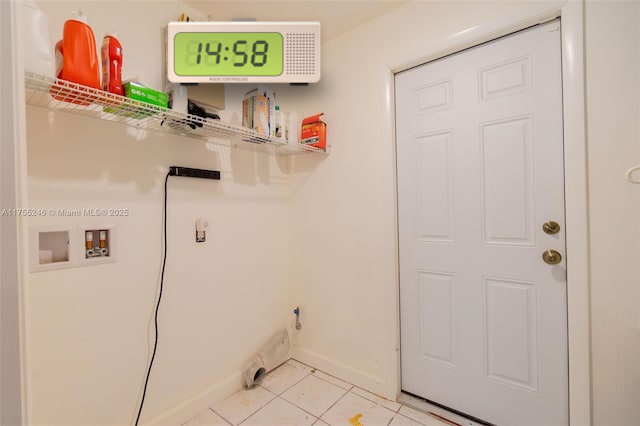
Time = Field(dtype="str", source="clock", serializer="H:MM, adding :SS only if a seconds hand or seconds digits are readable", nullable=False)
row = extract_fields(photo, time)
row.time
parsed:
14:58
